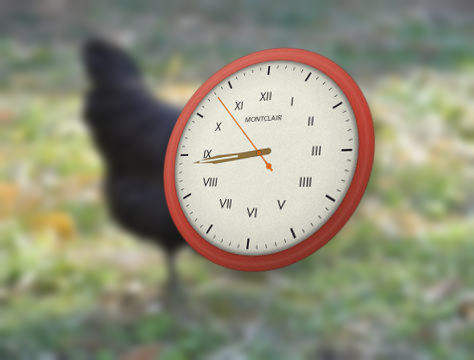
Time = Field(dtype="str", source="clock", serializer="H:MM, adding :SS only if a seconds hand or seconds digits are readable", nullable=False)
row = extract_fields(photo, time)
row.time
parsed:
8:43:53
